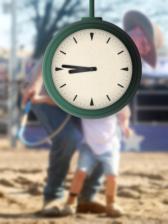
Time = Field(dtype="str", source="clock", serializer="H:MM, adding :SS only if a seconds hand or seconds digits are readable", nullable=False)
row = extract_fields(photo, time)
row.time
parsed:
8:46
